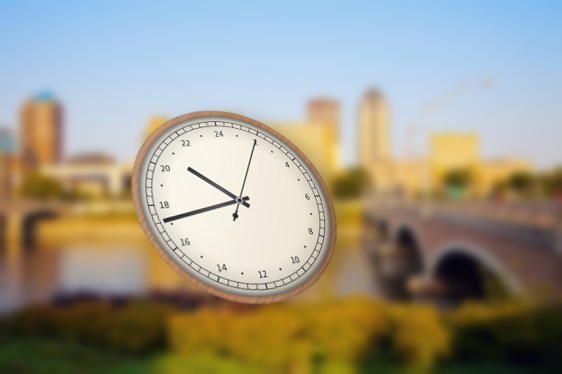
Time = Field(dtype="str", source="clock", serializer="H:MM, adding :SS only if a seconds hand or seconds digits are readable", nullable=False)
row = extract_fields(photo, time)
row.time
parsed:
20:43:05
